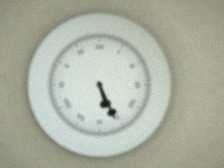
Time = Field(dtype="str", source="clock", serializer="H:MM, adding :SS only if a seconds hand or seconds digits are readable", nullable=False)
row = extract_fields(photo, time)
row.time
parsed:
5:26
